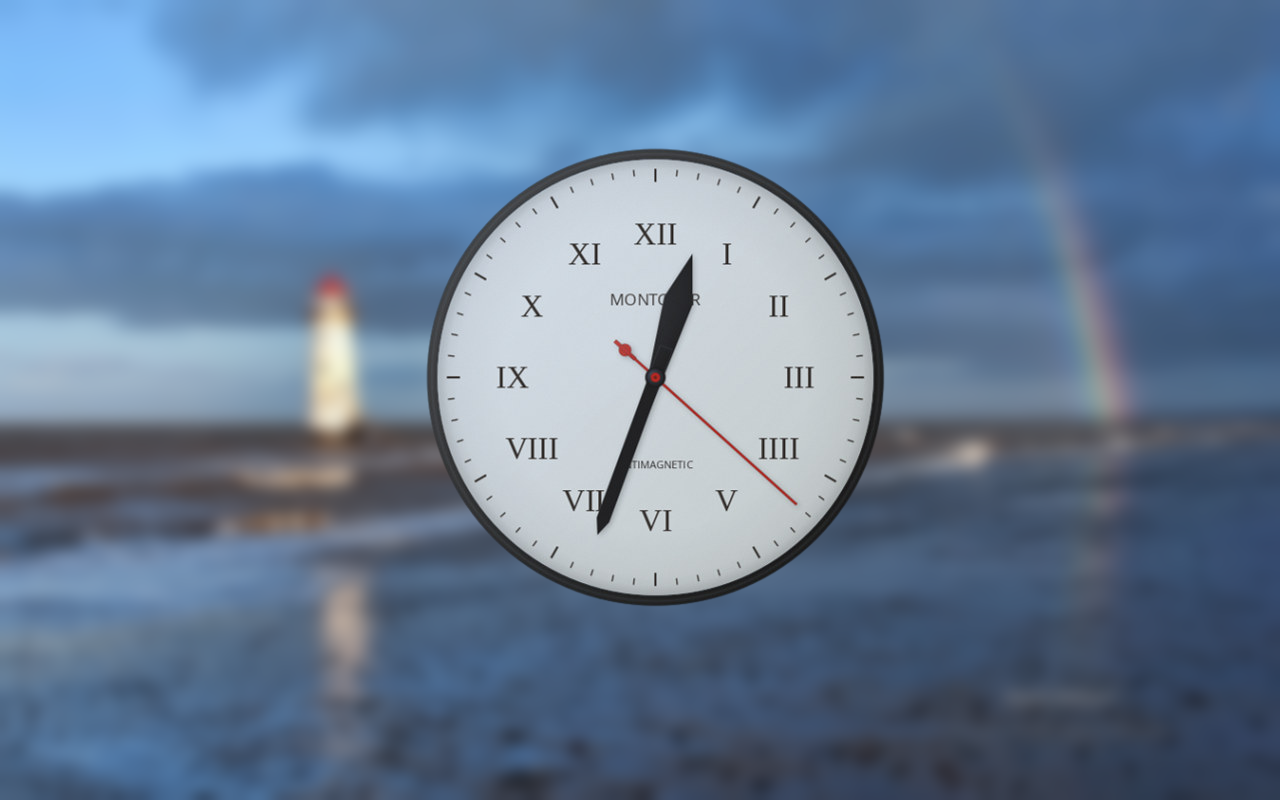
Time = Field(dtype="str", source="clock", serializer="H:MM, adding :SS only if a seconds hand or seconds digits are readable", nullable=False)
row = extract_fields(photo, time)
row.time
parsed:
12:33:22
